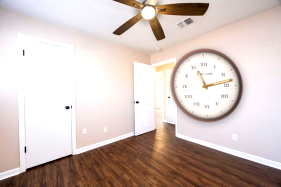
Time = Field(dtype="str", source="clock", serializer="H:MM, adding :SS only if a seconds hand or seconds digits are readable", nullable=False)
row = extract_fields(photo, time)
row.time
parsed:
11:13
